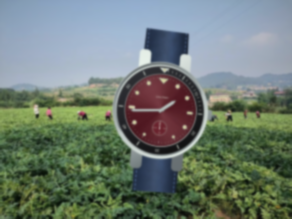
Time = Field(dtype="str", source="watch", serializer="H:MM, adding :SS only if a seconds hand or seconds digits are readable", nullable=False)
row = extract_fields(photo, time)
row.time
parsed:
1:44
